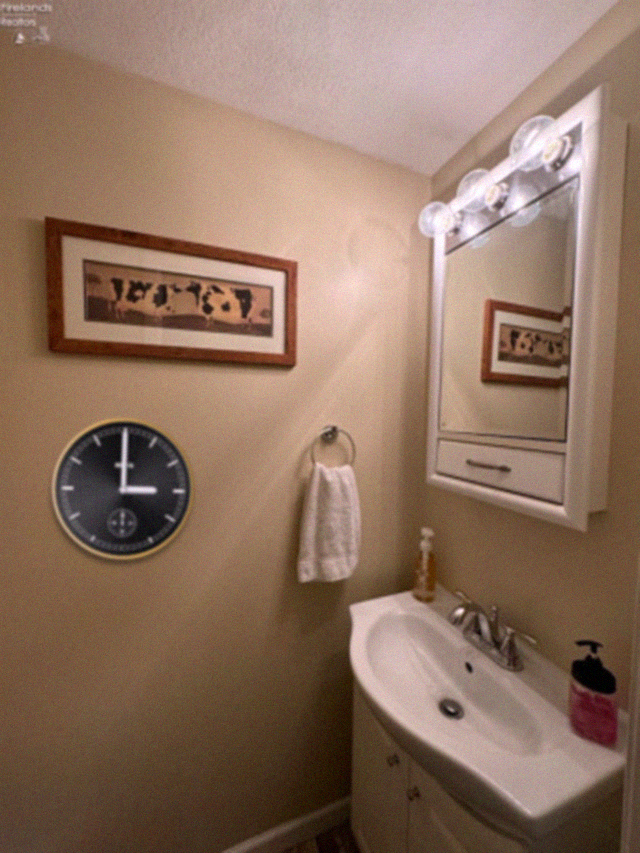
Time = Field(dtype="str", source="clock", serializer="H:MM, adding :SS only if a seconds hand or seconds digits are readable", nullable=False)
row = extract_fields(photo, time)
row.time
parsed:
3:00
